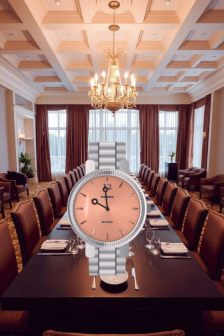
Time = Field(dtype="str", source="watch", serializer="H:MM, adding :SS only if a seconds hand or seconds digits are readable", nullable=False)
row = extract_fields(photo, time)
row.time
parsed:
9:59
